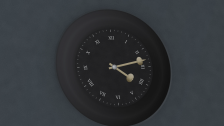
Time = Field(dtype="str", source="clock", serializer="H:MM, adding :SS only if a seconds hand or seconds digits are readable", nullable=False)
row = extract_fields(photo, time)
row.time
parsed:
4:13
